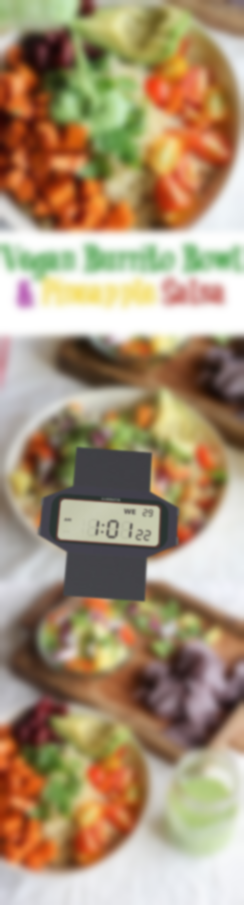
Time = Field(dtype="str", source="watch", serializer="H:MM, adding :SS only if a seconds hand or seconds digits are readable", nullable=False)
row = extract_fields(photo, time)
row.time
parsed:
1:01
